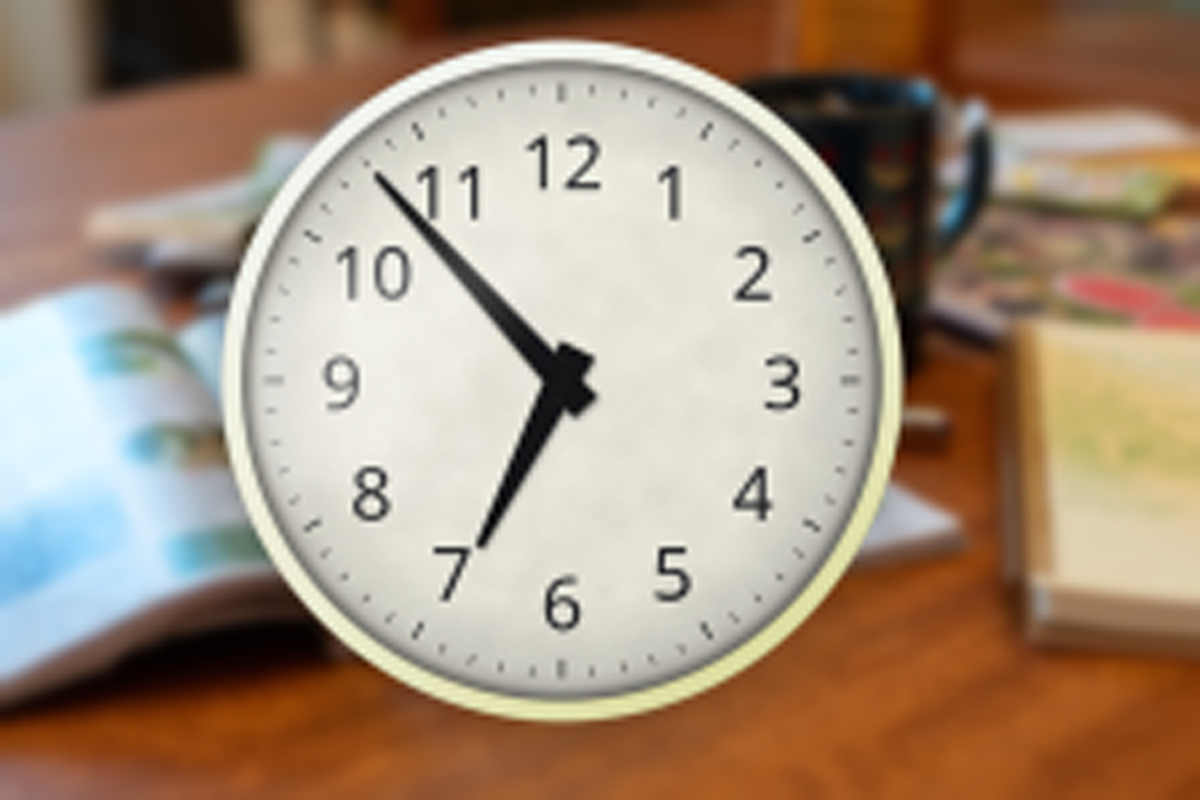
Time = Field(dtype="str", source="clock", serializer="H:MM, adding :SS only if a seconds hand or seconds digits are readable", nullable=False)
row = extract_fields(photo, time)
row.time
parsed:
6:53
